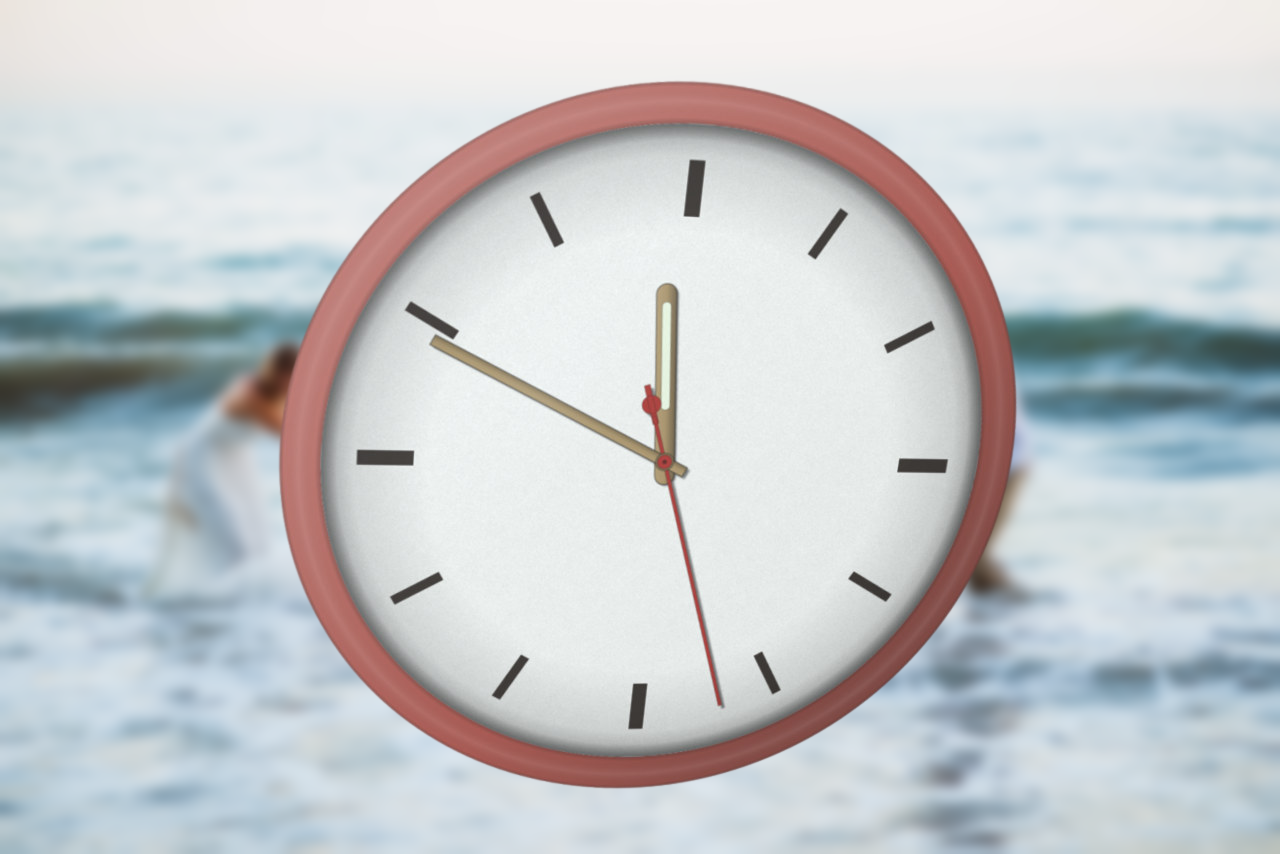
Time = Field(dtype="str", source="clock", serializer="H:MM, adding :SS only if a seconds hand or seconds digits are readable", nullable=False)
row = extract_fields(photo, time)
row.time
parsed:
11:49:27
